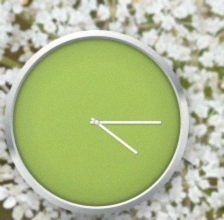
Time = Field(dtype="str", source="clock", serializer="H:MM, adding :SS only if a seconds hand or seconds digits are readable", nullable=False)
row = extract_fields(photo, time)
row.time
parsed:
4:15
